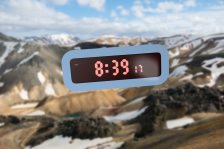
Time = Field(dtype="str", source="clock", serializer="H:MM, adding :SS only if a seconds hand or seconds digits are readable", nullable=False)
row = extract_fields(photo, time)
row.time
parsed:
8:39:17
